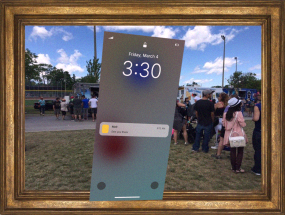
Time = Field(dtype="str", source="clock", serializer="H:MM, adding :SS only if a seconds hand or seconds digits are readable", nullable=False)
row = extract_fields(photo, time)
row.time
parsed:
3:30
